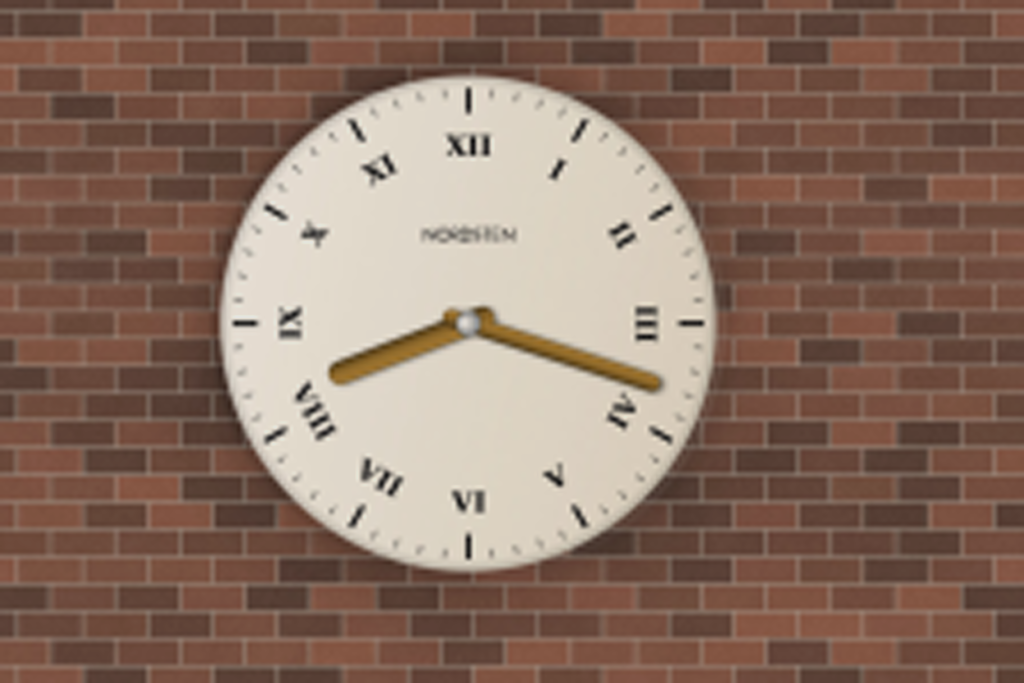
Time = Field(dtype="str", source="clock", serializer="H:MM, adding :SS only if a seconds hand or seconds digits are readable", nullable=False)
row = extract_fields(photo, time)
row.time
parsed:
8:18
